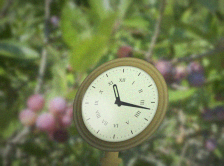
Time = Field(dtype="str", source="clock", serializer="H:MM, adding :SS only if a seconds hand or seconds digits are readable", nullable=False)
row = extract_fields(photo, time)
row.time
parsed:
11:17
